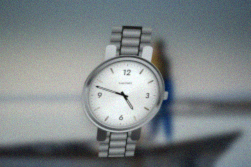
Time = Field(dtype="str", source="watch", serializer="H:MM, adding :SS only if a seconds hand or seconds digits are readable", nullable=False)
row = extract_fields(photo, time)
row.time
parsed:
4:48
